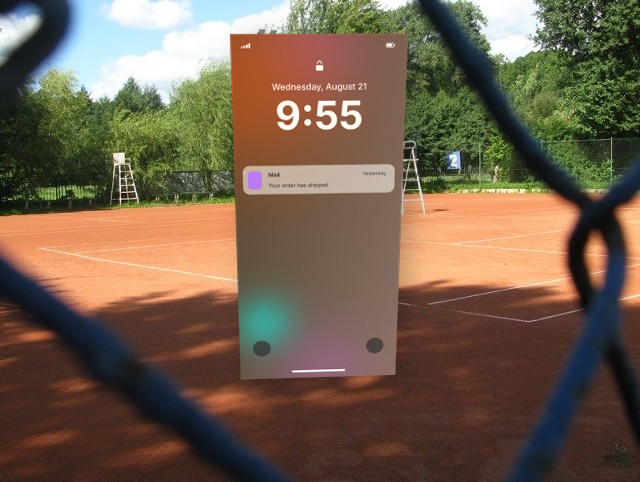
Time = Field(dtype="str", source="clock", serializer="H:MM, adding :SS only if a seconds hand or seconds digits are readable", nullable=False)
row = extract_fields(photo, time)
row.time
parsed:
9:55
